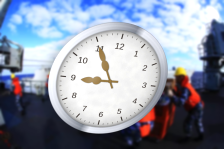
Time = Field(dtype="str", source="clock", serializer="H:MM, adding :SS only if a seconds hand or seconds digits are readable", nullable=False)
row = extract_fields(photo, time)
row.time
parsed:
8:55
